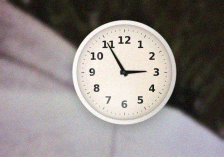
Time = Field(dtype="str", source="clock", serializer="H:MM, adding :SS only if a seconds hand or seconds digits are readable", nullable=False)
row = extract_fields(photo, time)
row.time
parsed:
2:55
